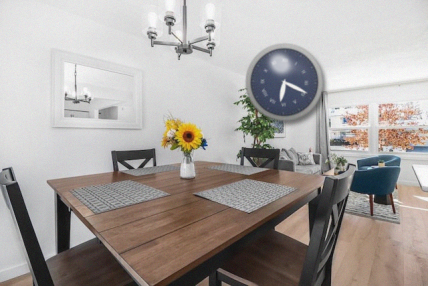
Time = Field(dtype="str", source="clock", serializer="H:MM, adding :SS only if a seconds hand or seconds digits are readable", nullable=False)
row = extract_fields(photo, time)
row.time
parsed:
6:19
